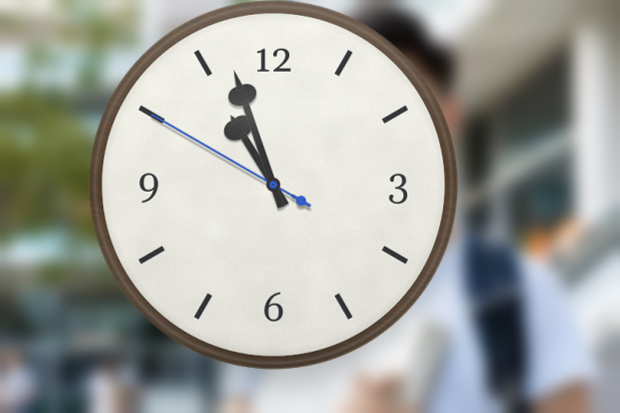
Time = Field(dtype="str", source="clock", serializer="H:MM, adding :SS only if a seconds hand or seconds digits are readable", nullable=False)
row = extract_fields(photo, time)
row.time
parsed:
10:56:50
